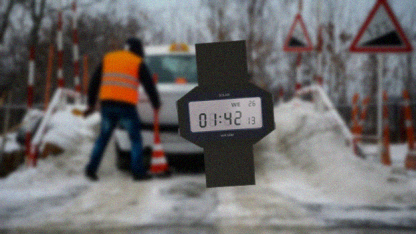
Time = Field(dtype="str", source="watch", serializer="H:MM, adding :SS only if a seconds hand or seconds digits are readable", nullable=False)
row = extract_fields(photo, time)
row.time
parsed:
1:42:13
